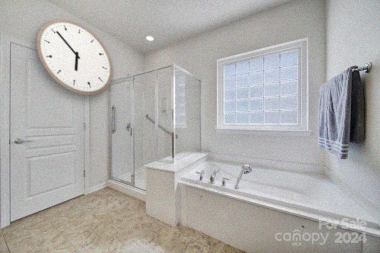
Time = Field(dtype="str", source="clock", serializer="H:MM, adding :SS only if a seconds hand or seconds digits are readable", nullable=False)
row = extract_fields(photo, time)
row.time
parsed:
6:56
